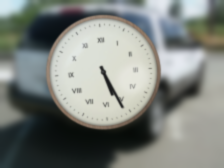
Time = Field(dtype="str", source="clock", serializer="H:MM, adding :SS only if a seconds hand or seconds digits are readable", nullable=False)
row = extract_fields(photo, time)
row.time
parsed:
5:26
